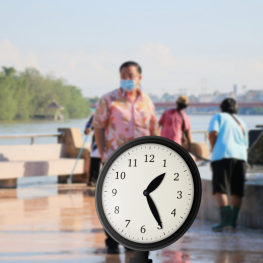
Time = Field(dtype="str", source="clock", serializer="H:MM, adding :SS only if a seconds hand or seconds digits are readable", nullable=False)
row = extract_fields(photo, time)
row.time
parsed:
1:25
